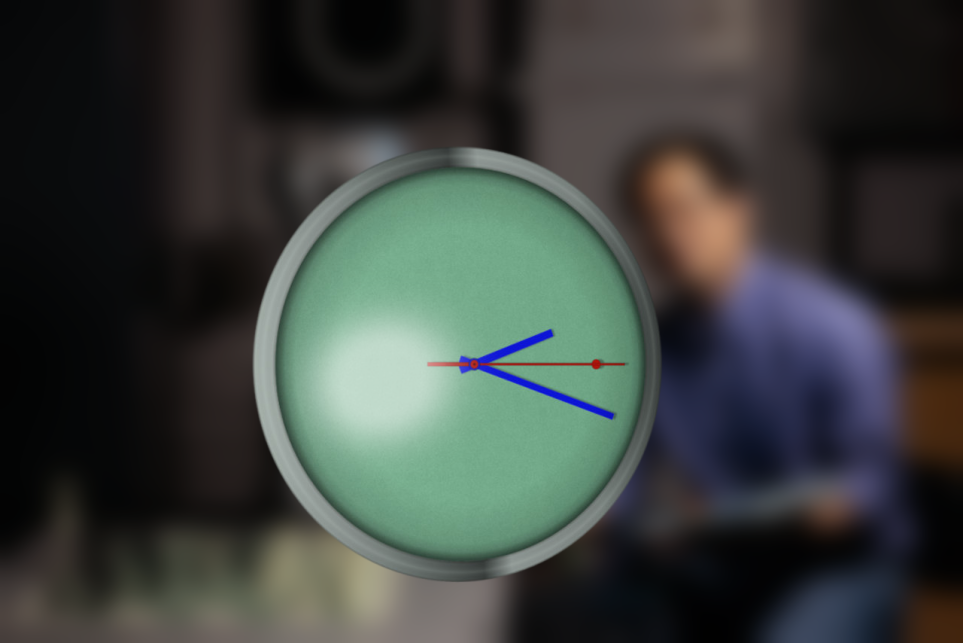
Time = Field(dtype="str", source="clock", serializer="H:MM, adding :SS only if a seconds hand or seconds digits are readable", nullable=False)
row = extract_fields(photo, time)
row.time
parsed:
2:18:15
